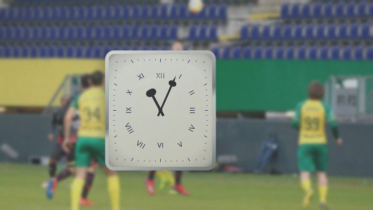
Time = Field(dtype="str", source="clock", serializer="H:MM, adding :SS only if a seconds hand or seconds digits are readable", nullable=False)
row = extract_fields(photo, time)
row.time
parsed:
11:04
